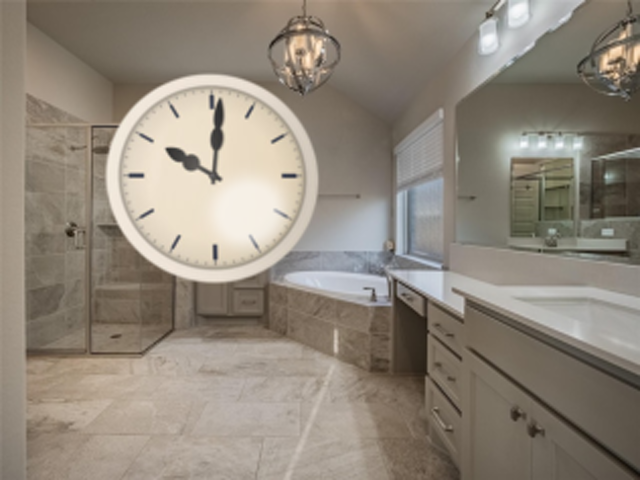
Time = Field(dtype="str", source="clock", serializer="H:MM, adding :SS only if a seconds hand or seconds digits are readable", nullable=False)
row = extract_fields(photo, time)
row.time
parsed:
10:01
